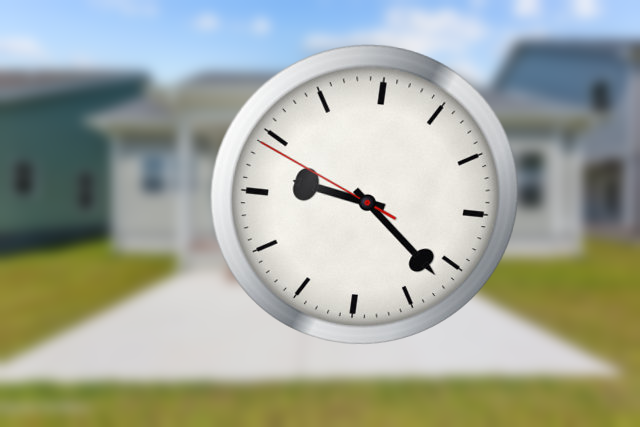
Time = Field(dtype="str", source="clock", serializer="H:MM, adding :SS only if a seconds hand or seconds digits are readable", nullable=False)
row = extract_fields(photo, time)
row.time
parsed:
9:21:49
